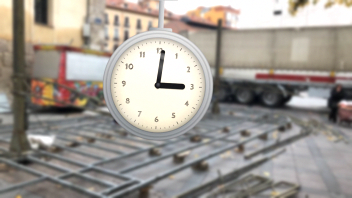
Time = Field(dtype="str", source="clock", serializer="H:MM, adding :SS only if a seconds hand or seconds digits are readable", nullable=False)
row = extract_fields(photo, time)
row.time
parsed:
3:01
